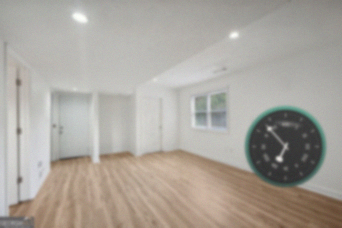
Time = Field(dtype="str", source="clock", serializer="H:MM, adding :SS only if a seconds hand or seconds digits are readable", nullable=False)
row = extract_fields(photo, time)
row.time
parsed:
6:53
